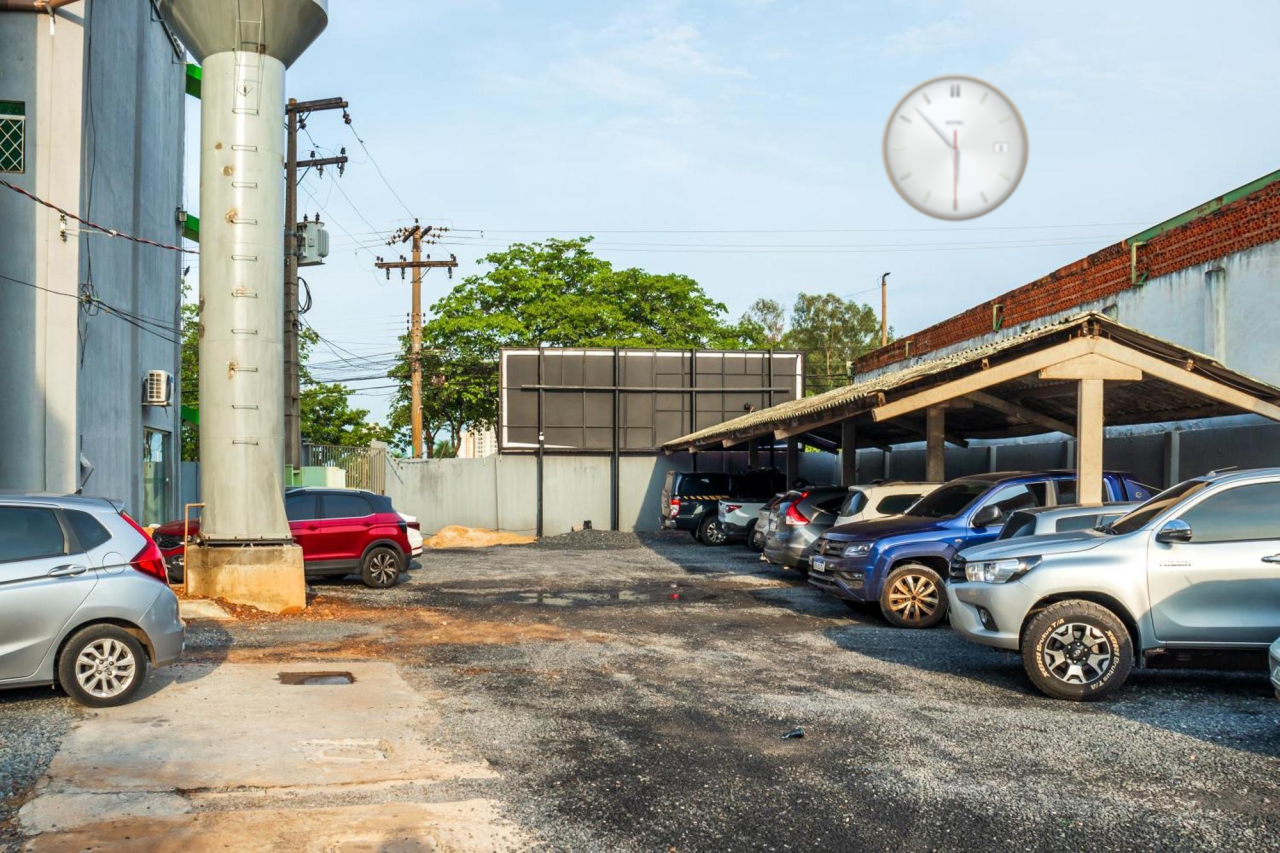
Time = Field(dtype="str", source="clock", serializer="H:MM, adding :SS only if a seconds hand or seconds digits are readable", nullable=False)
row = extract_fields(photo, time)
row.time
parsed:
5:52:30
